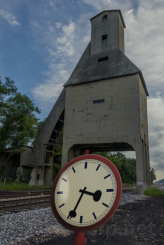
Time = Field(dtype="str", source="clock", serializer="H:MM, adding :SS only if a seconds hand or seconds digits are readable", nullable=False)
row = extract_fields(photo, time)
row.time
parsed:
3:34
